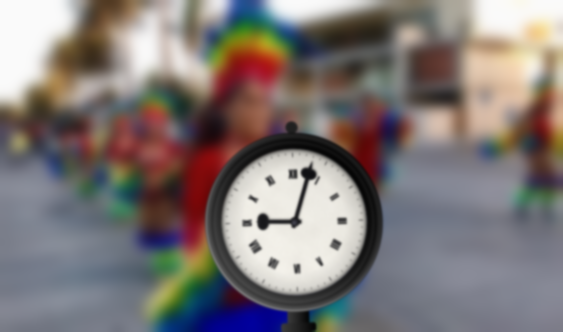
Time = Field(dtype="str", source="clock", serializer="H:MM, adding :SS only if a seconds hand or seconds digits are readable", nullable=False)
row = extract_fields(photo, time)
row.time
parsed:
9:03
